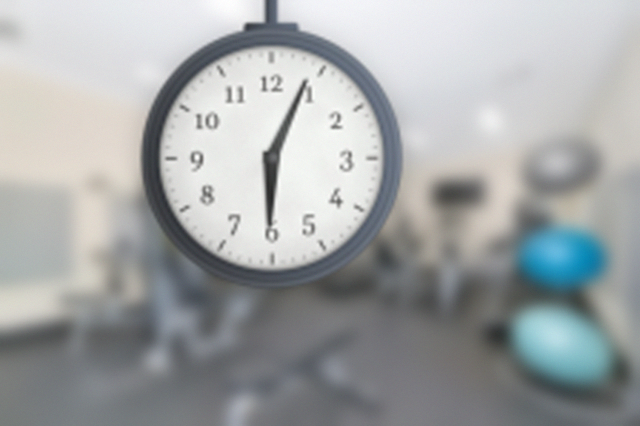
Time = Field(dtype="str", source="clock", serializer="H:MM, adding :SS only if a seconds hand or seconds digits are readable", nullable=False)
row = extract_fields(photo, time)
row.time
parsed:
6:04
